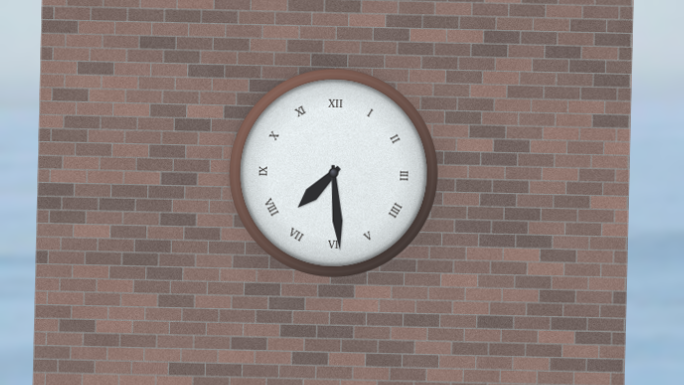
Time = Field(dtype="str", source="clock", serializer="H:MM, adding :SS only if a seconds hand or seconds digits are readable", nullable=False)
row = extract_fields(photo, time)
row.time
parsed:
7:29
